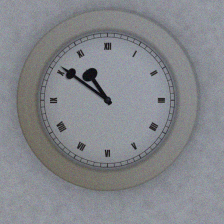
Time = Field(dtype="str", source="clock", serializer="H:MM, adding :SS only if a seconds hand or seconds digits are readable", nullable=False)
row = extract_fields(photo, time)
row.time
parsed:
10:51
